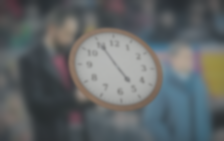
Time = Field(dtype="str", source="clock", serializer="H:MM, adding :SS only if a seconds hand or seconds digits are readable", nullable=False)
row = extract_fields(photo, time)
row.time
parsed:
4:55
